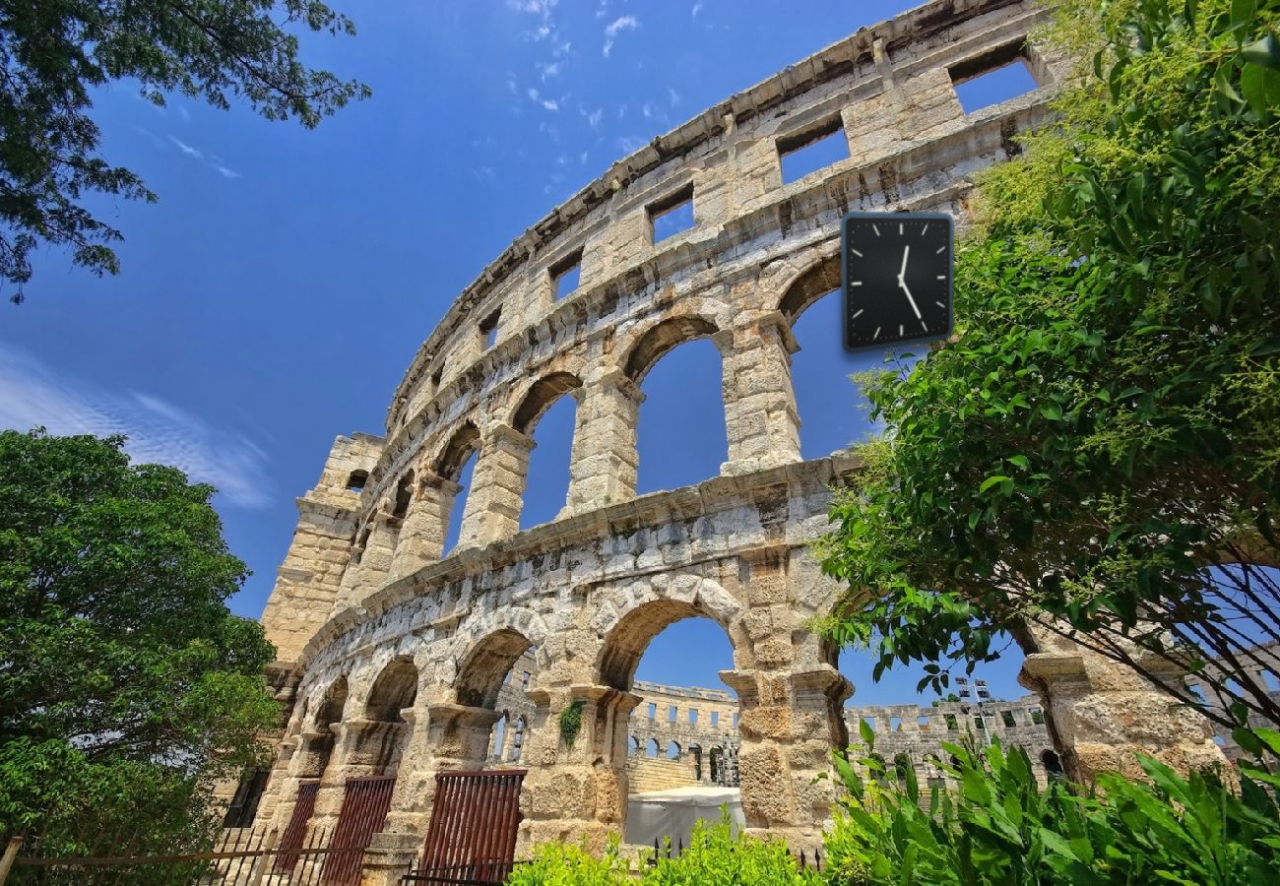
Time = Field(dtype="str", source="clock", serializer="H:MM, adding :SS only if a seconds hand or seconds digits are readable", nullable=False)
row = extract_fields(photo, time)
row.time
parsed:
12:25
